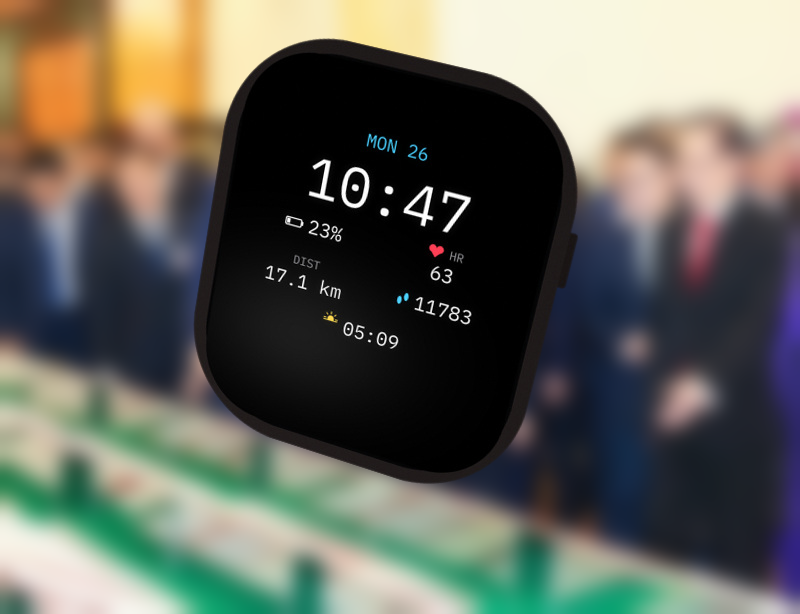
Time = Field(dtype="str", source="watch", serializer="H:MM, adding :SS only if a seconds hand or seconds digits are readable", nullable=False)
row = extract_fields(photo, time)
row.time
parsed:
10:47
